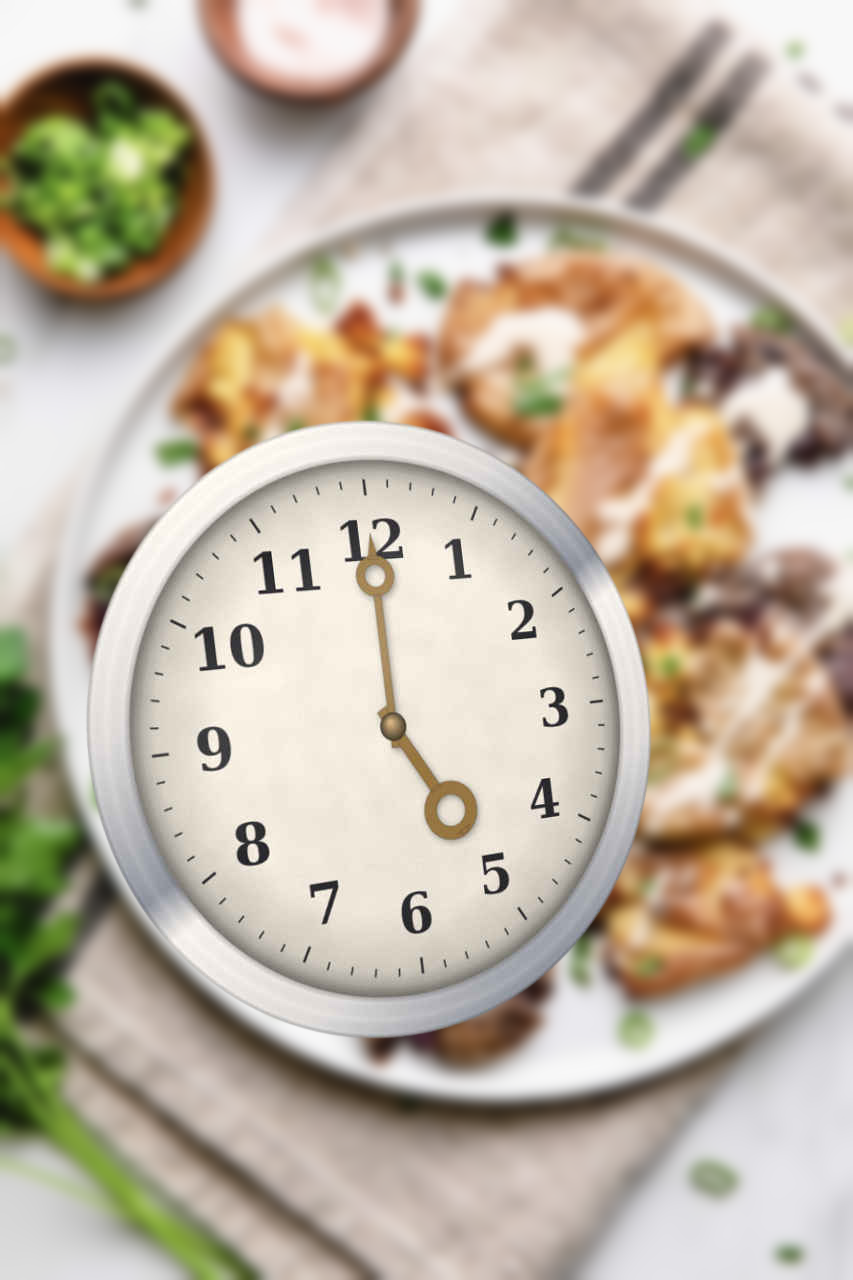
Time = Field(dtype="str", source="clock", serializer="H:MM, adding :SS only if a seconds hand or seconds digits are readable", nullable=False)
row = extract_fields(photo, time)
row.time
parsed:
5:00
